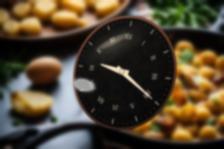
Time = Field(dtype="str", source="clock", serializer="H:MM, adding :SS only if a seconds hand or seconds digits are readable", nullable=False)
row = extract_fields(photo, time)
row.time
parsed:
9:20
